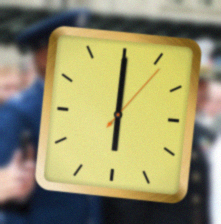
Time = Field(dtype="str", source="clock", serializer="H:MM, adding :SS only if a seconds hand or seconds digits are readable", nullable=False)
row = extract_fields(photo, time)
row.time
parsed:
6:00:06
